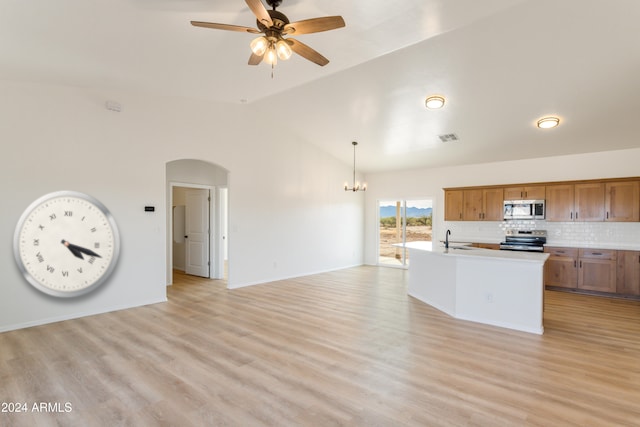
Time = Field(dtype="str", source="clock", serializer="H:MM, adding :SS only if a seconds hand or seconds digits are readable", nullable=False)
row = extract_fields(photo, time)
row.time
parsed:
4:18
